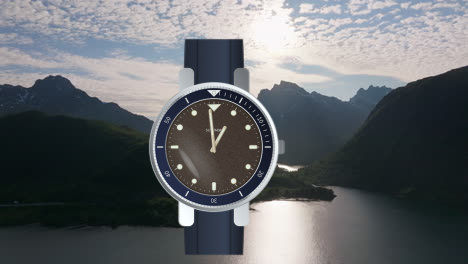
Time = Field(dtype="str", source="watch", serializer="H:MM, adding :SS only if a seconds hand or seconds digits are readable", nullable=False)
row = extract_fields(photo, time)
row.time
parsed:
12:59
